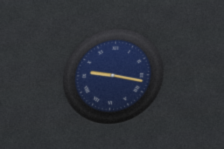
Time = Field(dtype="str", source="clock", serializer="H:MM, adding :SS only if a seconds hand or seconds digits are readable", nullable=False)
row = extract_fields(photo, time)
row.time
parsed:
9:17
